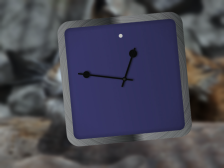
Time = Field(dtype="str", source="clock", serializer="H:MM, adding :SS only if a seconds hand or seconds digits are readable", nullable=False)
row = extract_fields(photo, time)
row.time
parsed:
12:47
